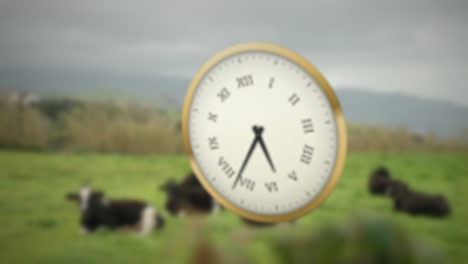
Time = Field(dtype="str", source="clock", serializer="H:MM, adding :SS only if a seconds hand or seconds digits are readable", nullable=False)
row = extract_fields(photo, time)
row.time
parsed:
5:37
